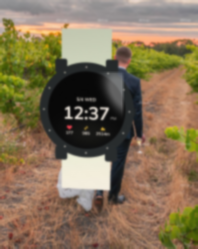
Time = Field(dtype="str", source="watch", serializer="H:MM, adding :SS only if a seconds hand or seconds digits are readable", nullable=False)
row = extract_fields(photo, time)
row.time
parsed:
12:37
